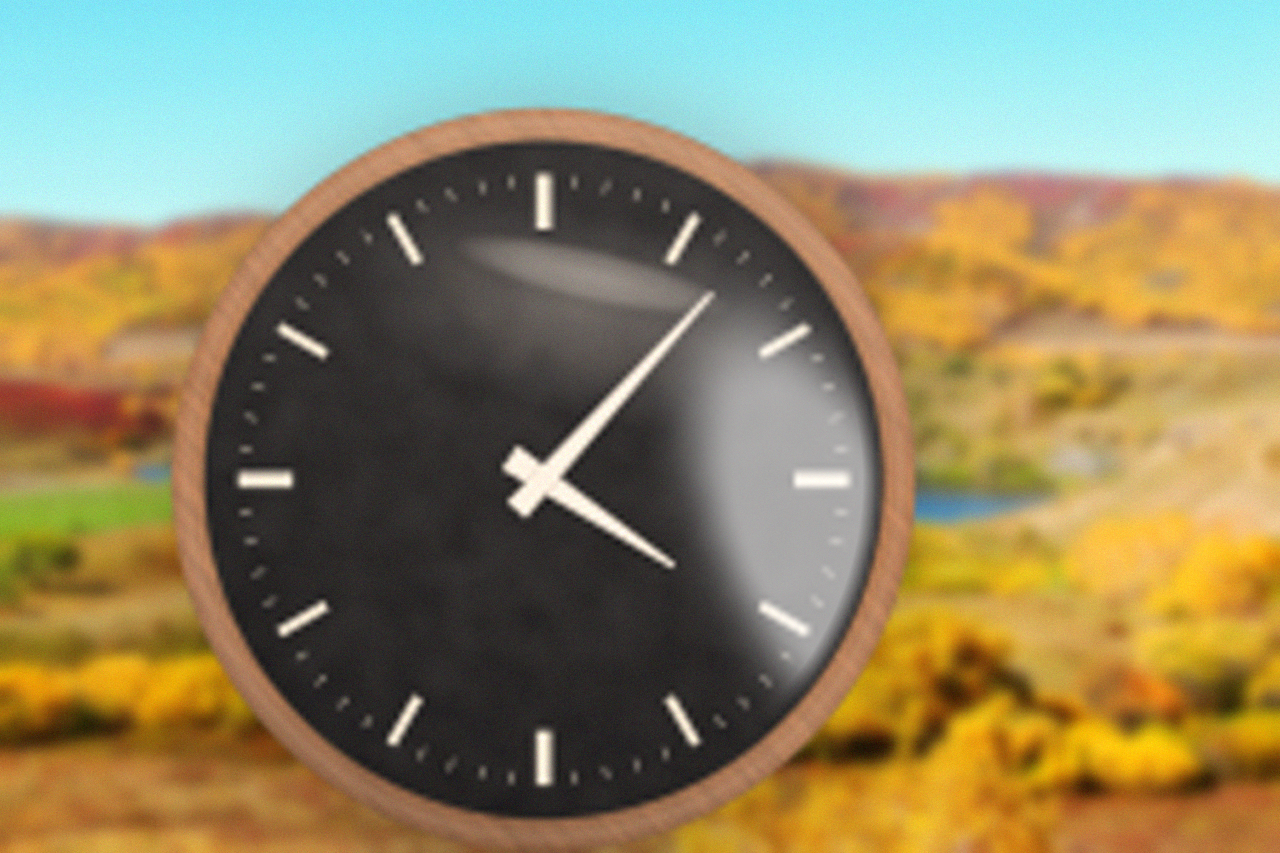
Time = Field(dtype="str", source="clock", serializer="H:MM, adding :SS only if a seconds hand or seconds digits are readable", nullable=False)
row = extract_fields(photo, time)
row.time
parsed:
4:07
